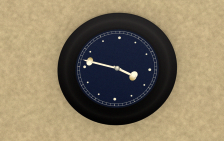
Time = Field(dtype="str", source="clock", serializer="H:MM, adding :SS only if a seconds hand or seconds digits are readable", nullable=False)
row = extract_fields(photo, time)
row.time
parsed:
3:47
